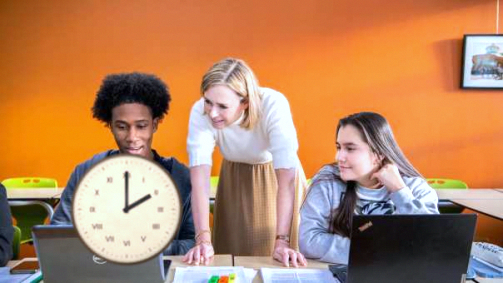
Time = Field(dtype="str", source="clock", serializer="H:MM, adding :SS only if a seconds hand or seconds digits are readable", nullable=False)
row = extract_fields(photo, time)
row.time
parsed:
2:00
